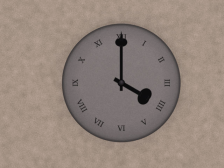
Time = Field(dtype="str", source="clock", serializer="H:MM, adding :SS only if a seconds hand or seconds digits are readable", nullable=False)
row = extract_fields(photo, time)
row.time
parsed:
4:00
